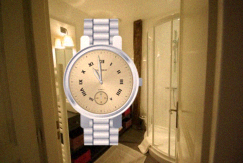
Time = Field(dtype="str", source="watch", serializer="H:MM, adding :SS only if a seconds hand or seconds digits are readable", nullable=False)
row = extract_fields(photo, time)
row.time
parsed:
10:59
